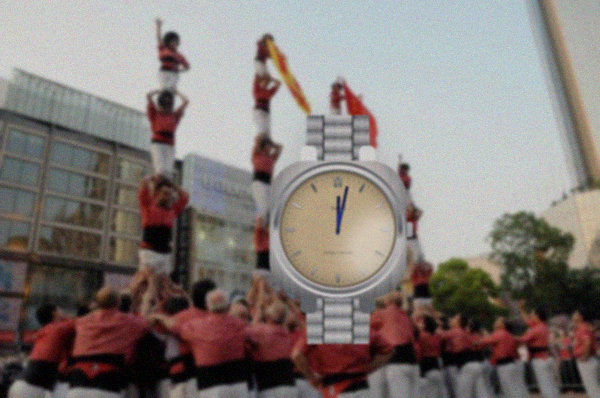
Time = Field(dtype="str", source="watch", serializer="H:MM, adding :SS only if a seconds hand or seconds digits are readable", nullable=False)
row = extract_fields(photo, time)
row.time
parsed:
12:02
